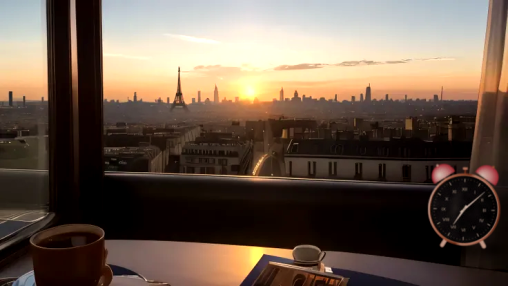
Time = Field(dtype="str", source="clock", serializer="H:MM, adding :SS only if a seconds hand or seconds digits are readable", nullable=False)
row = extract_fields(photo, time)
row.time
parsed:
7:08
